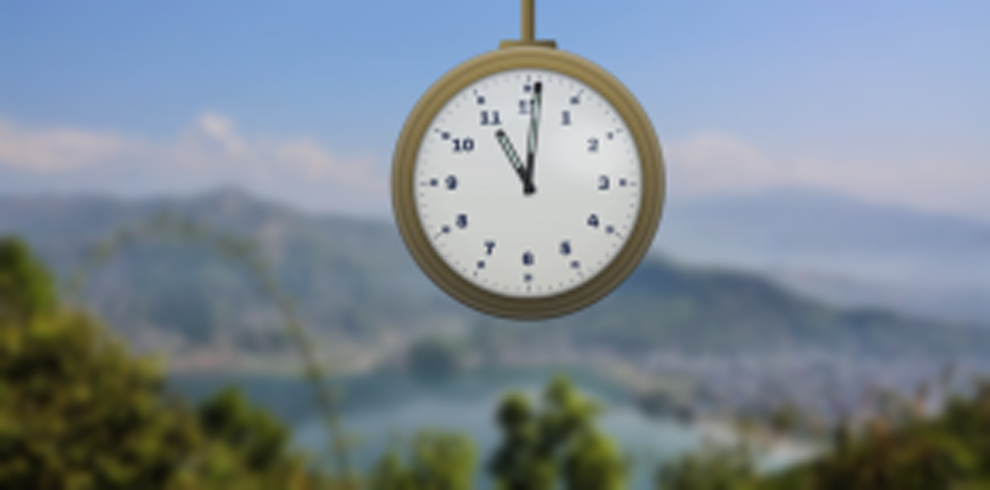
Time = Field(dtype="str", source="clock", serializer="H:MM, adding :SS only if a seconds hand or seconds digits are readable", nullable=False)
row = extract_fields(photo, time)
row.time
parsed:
11:01
